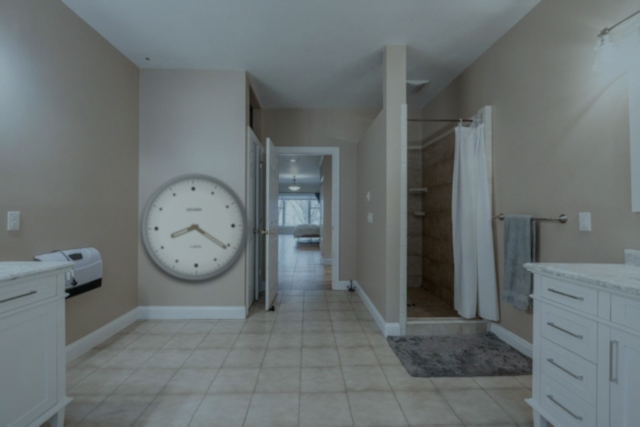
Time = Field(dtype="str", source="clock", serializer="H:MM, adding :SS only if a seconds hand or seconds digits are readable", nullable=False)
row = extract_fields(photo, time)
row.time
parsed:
8:21
